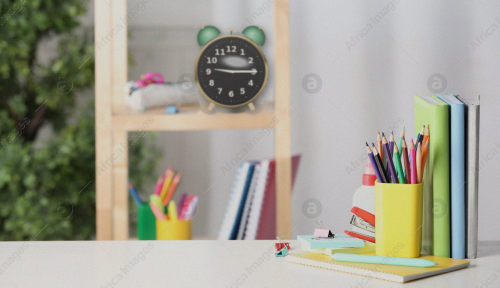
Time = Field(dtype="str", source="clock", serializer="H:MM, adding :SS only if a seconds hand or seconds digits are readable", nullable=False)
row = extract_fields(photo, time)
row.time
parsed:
9:15
